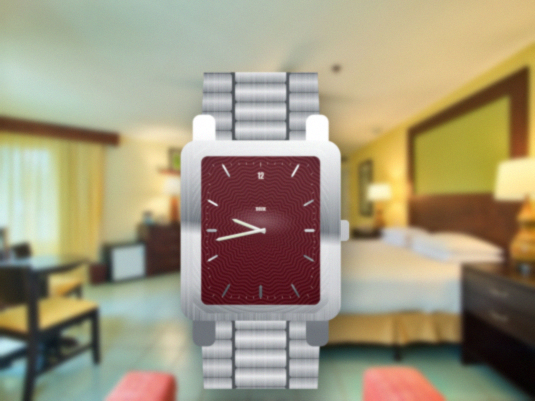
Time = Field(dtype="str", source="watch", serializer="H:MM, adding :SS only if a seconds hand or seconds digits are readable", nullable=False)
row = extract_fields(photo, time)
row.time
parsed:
9:43
